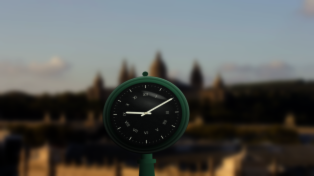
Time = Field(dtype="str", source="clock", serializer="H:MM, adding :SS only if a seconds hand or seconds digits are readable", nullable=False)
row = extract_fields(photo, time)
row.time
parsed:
9:10
